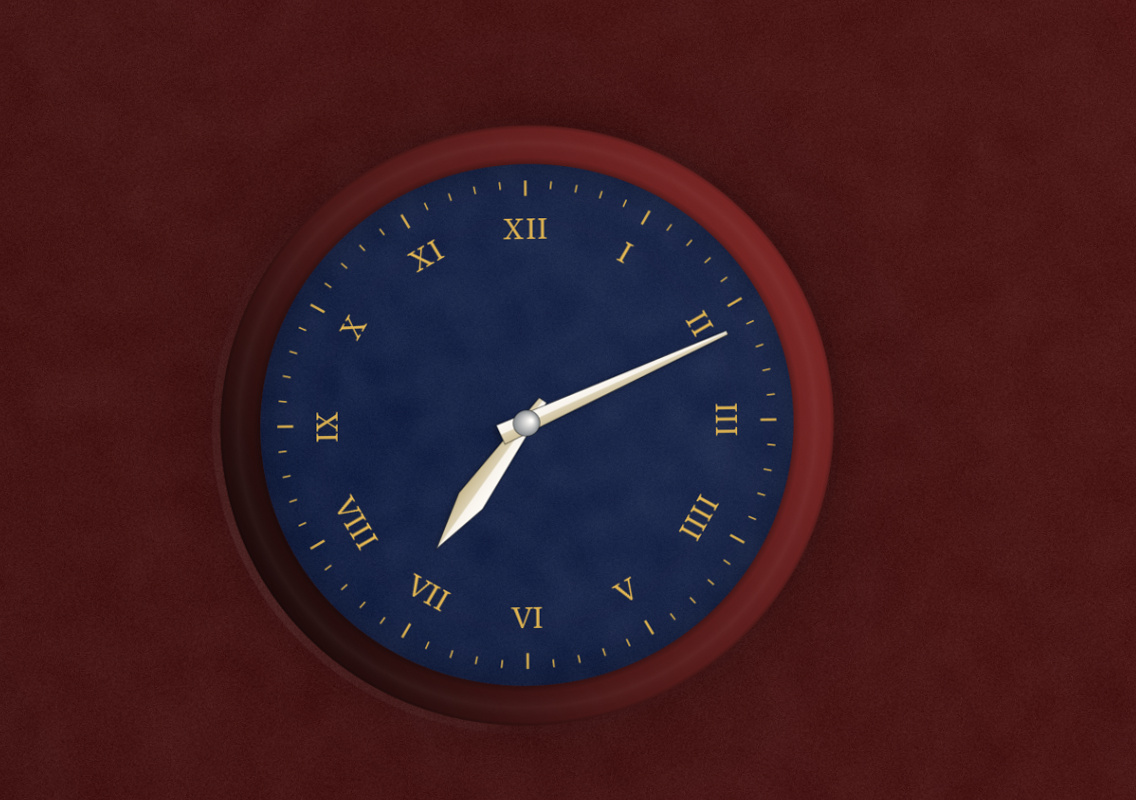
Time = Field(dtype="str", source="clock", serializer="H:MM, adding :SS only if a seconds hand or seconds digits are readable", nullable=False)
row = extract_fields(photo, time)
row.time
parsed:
7:11
